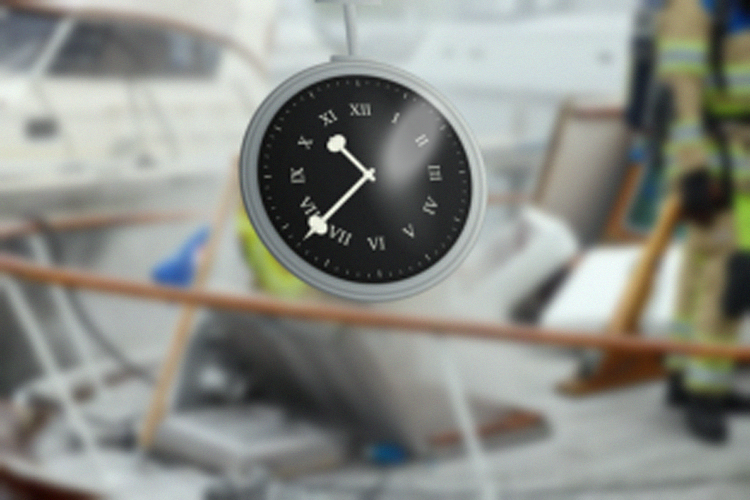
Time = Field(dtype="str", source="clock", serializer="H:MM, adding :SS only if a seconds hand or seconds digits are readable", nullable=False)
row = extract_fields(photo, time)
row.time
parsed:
10:38
